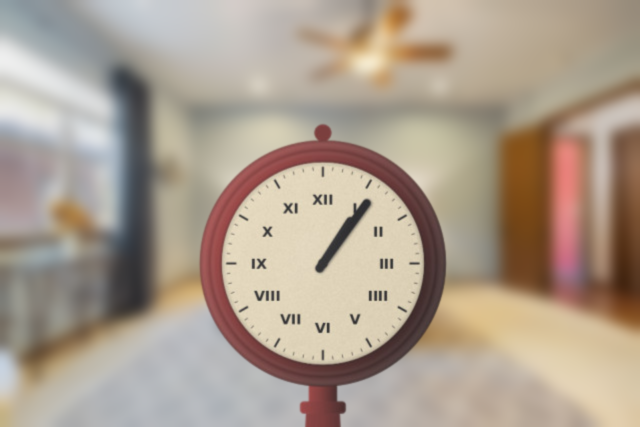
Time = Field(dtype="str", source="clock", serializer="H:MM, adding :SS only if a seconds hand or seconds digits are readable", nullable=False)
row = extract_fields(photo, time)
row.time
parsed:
1:06
